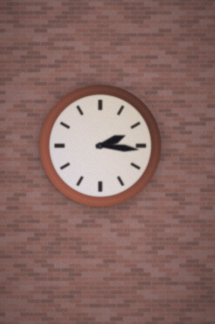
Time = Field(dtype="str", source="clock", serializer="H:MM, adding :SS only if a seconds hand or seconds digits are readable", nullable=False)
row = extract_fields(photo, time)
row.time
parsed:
2:16
